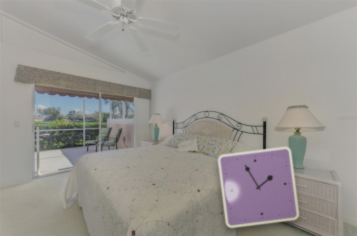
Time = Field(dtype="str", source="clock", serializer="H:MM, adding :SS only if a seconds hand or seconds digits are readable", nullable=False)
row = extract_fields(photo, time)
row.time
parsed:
1:56
